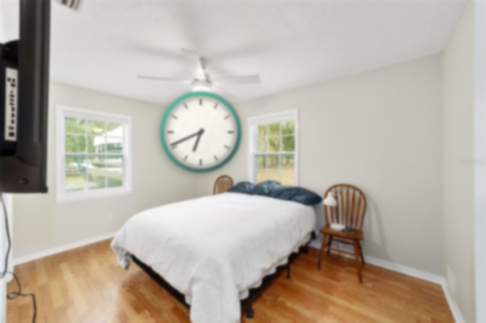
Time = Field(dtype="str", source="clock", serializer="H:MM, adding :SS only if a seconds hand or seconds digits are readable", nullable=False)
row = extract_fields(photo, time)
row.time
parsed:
6:41
